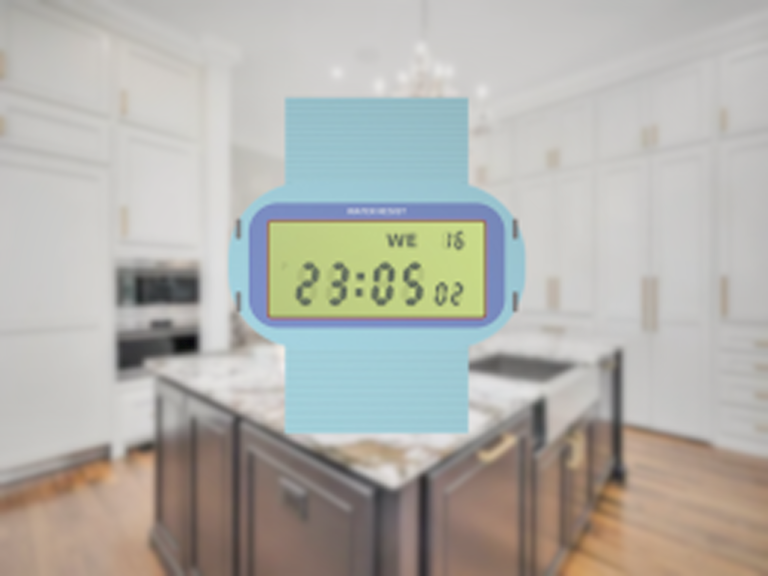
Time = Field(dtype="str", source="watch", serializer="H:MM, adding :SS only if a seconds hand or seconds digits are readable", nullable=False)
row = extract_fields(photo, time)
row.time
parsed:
23:05:02
